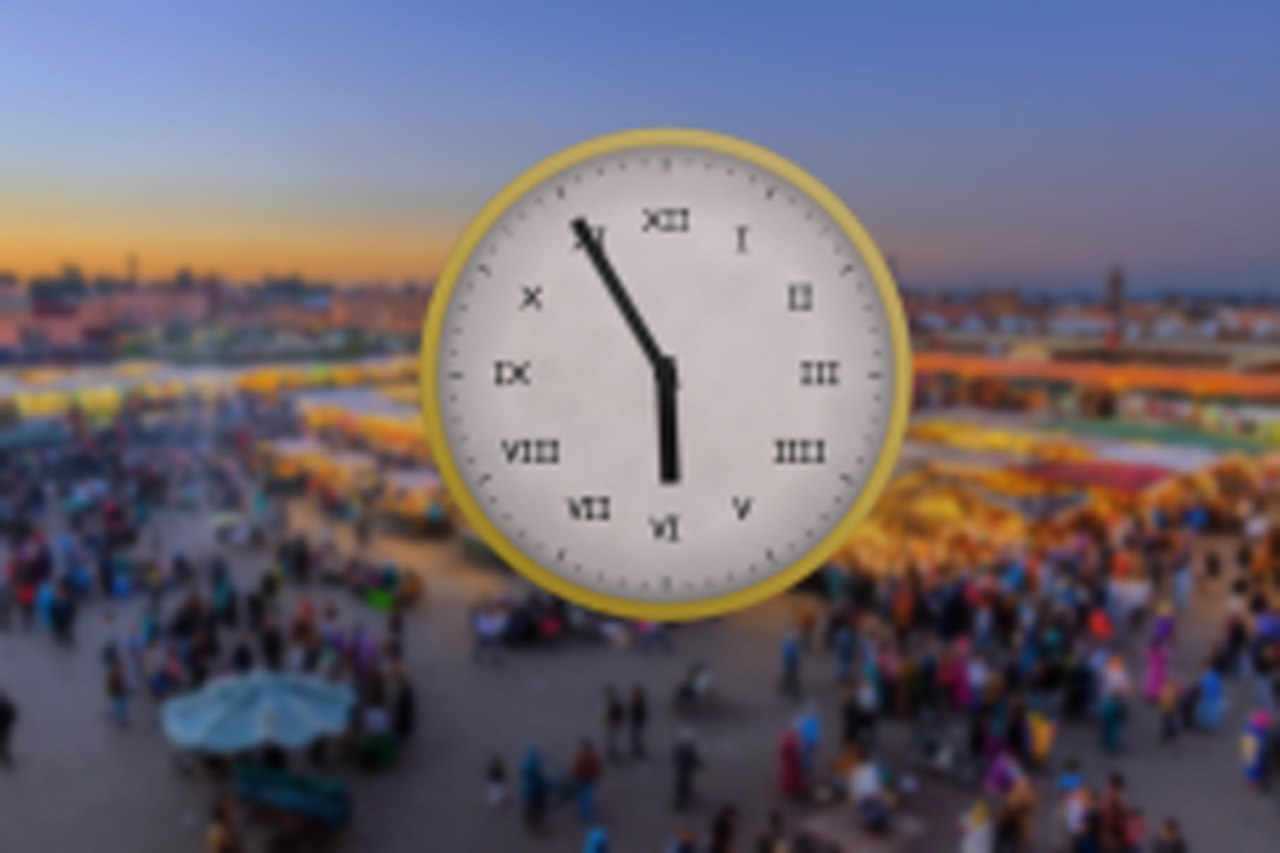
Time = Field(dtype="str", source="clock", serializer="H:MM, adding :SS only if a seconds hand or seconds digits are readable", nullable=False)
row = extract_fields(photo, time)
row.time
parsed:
5:55
